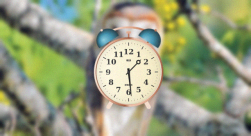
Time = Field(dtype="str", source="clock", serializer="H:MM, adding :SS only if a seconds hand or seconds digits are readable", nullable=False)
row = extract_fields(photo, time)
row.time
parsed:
1:29
